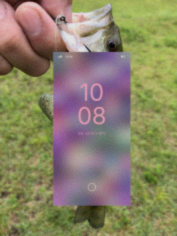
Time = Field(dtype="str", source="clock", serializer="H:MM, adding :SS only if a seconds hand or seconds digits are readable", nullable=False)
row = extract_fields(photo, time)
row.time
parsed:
10:08
